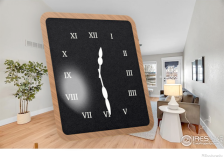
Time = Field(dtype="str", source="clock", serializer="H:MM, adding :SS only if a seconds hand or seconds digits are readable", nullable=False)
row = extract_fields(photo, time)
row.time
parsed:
12:29
